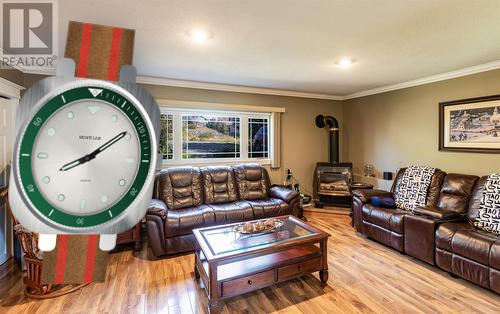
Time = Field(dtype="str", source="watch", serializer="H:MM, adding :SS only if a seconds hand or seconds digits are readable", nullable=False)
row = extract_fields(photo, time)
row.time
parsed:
8:09
